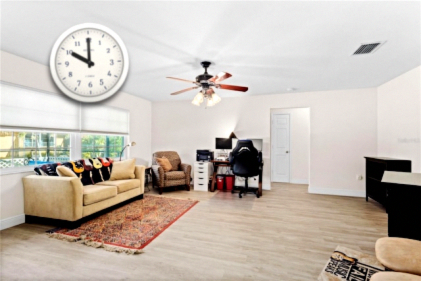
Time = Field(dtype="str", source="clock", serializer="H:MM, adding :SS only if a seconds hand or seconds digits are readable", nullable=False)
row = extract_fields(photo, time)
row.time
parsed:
10:00
